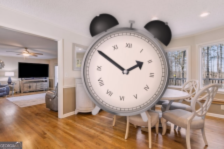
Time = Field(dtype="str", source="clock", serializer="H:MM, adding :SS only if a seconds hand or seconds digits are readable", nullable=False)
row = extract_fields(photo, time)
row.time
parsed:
1:50
